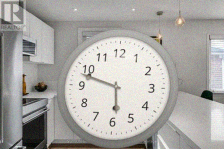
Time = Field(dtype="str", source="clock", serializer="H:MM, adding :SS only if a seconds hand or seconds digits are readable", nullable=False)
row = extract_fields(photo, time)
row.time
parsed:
5:48
